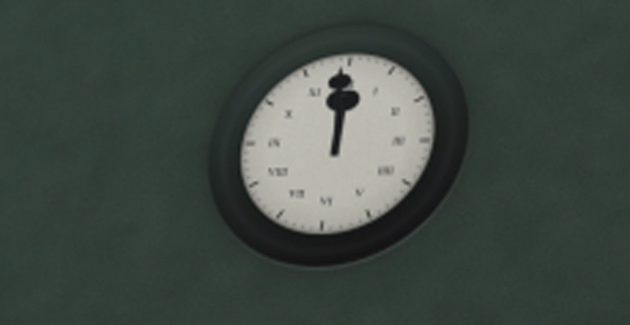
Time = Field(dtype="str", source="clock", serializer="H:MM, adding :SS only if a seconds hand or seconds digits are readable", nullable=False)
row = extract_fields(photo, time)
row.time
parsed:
11:59
